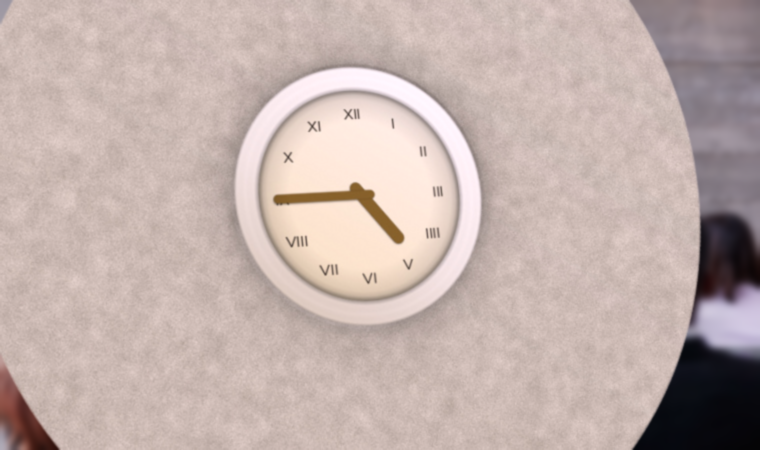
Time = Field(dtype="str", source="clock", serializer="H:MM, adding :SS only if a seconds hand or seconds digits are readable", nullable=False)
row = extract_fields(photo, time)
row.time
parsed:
4:45
